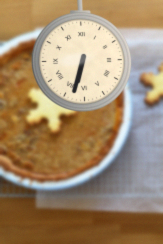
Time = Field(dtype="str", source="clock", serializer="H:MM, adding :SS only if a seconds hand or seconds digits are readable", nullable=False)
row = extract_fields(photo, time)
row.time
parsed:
6:33
